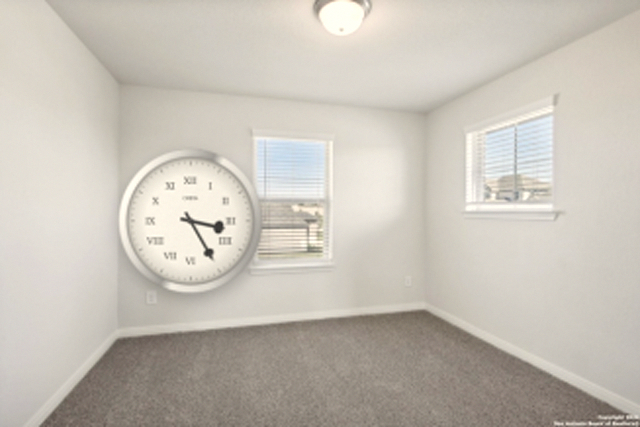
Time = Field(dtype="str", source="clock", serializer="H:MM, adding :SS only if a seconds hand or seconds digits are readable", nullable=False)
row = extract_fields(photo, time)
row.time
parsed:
3:25
